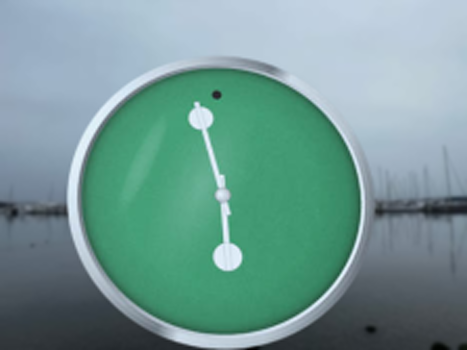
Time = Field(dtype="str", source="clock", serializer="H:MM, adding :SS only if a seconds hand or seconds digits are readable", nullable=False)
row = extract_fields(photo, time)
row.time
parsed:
5:58
